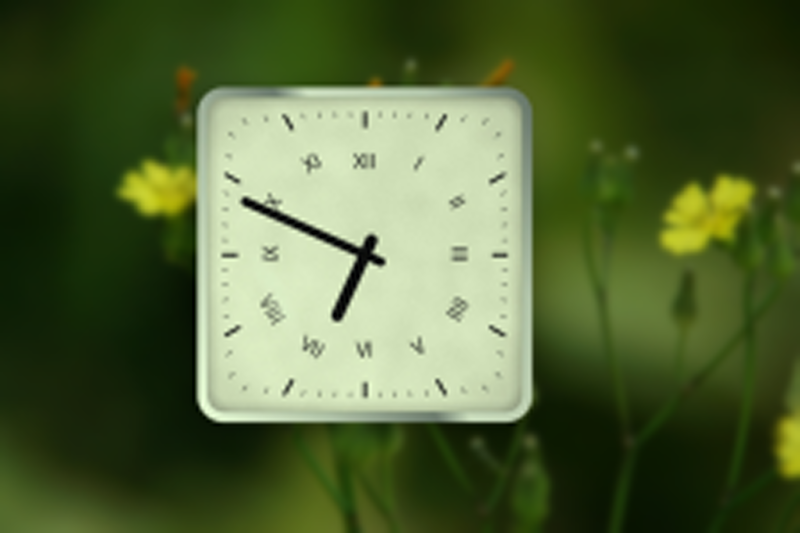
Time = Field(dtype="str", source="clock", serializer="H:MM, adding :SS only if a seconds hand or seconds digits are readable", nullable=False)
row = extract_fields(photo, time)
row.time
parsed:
6:49
